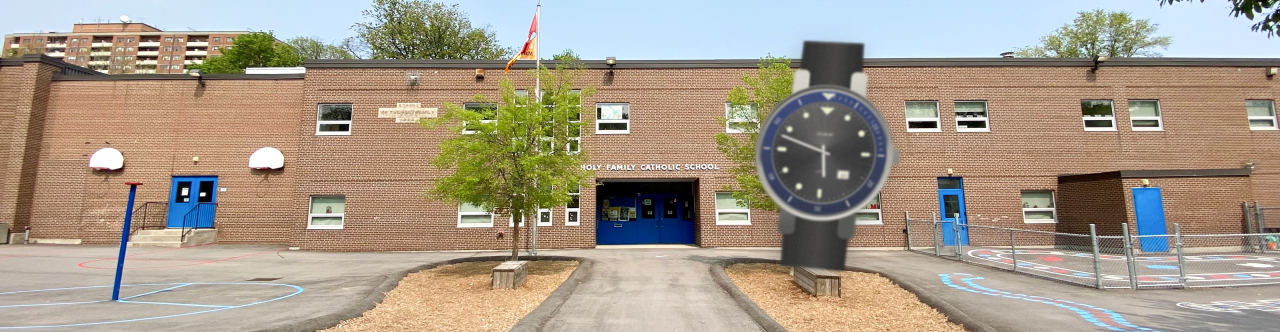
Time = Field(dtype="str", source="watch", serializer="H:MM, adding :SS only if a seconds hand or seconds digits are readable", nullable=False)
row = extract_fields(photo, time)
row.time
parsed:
5:48
